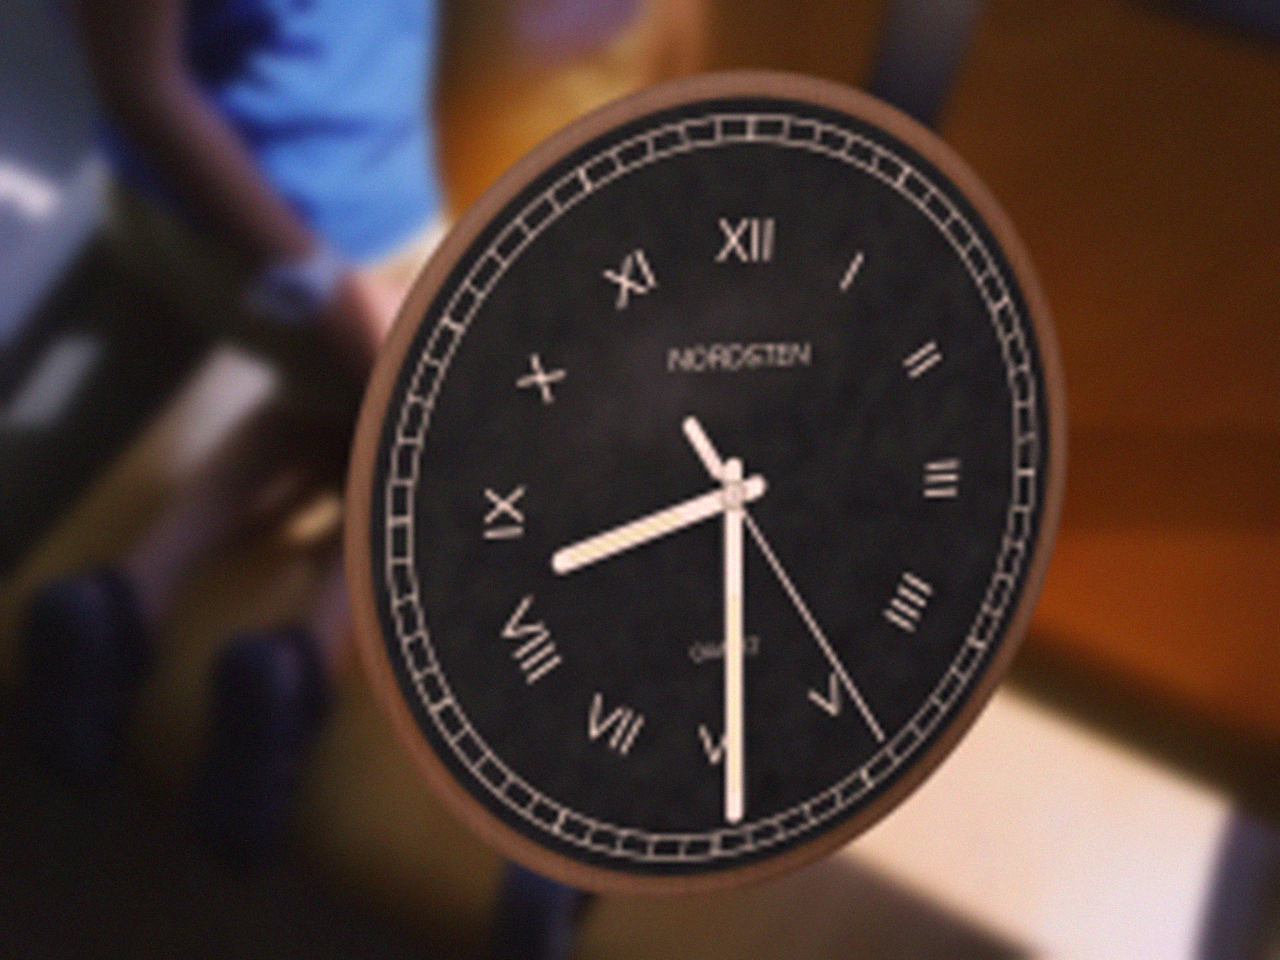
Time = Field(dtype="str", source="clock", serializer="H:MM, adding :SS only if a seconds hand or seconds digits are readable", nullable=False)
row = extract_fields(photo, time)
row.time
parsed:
8:29:24
